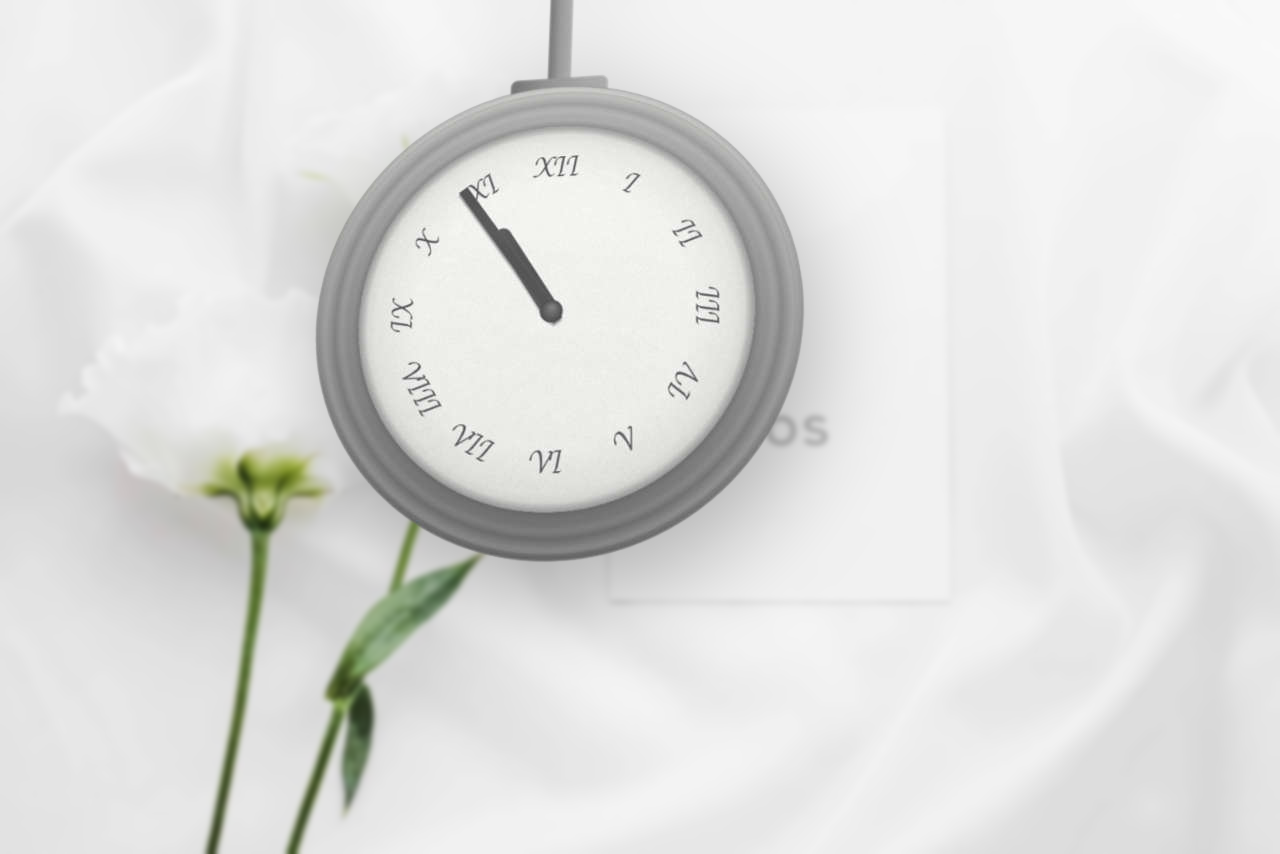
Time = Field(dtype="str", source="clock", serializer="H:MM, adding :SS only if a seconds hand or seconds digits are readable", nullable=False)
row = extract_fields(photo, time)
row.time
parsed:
10:54
